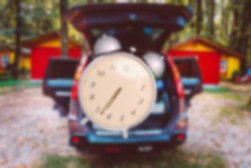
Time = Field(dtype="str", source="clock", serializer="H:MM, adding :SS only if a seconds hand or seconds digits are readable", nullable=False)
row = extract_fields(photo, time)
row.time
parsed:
6:33
